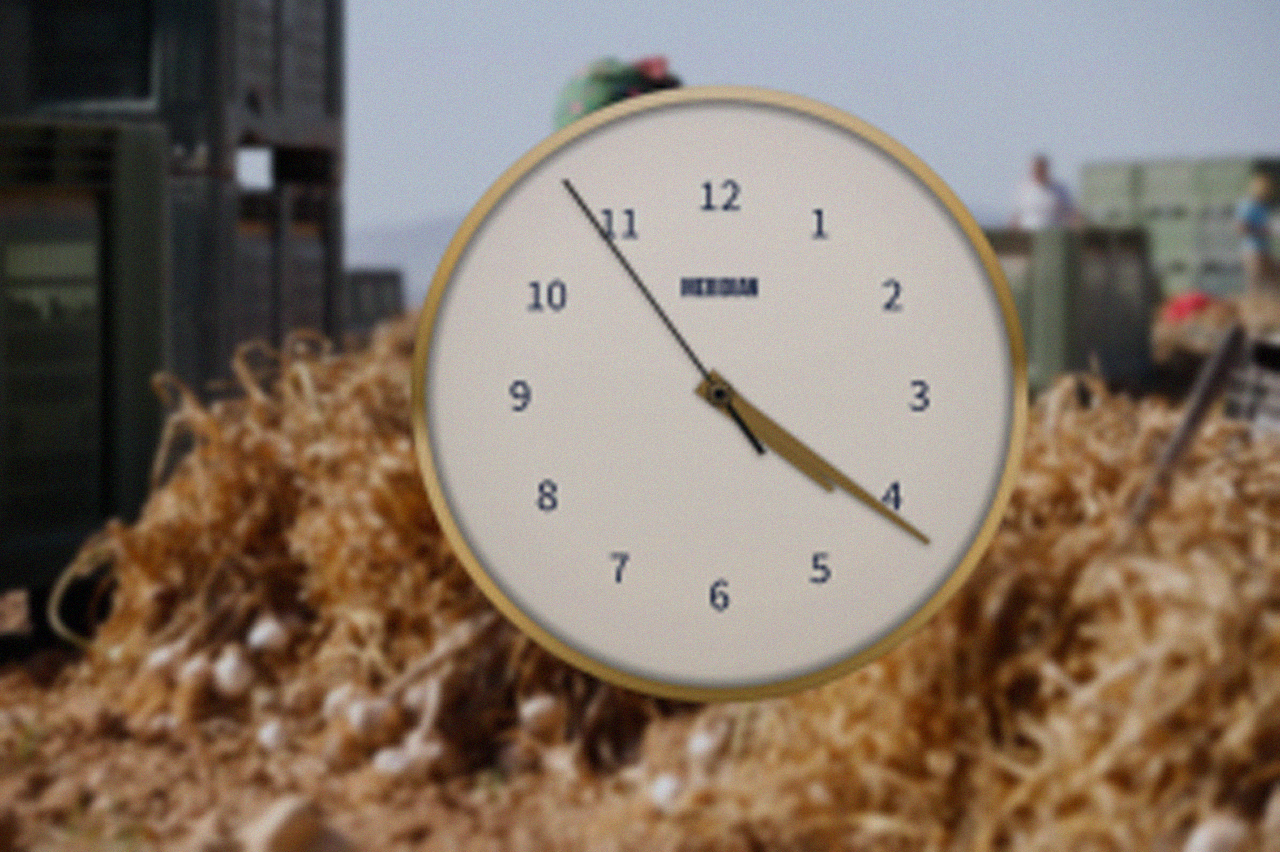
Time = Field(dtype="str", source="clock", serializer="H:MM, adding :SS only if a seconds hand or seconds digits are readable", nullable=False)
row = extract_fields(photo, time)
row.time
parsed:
4:20:54
